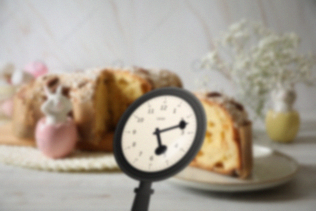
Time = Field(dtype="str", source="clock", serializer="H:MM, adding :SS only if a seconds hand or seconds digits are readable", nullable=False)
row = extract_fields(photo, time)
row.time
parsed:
5:12
